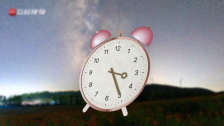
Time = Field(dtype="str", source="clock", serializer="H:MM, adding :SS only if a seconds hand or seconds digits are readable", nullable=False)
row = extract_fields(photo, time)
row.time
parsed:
3:25
